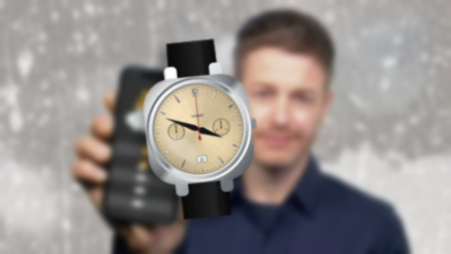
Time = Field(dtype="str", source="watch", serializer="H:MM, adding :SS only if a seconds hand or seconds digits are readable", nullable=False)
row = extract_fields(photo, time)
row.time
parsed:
3:49
